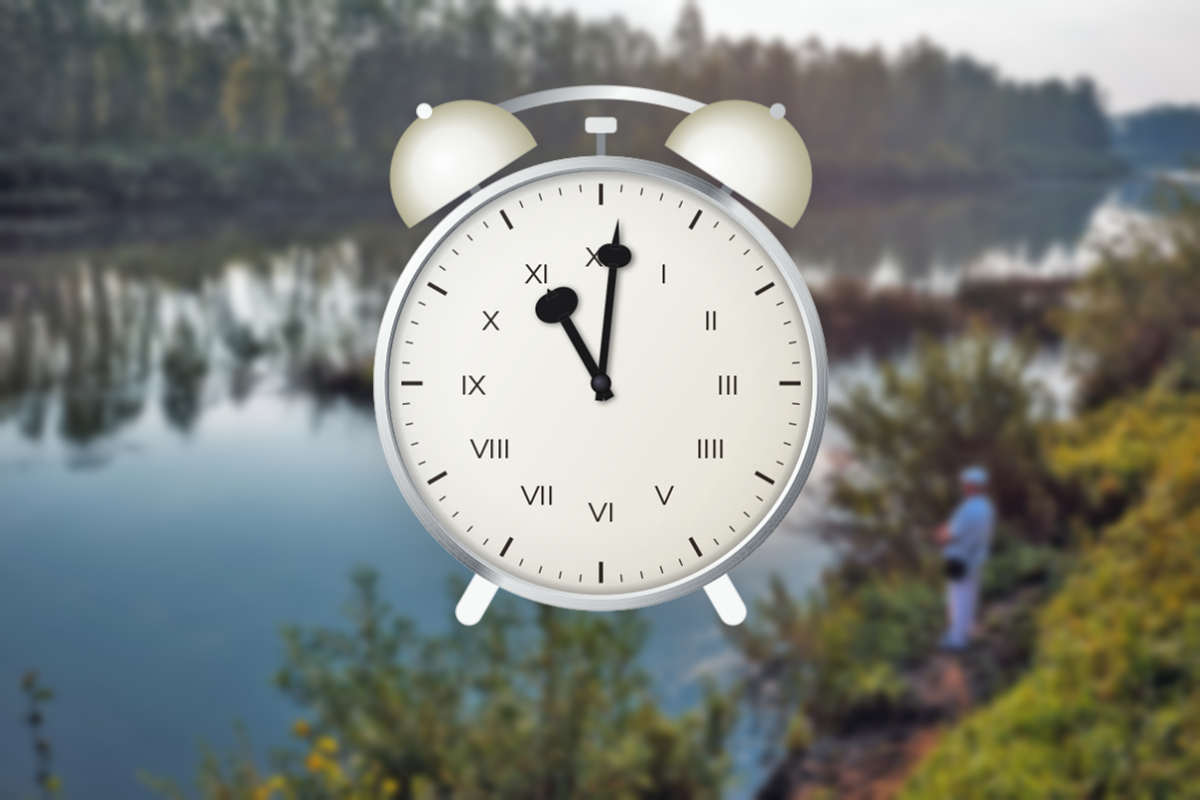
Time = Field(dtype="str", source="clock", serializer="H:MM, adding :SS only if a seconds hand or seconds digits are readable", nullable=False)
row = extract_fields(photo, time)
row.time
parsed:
11:01
